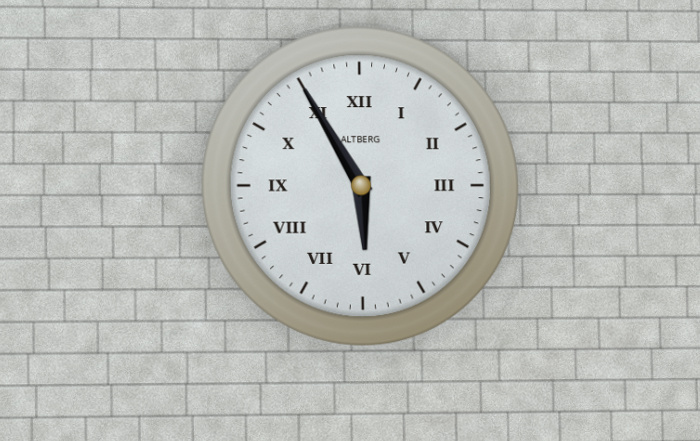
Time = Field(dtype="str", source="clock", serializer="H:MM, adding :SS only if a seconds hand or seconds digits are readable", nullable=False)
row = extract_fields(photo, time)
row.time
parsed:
5:55
